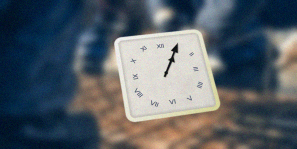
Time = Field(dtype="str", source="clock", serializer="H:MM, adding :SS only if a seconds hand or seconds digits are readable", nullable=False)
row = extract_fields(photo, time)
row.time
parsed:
1:05
